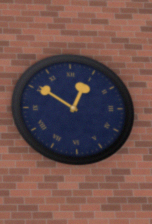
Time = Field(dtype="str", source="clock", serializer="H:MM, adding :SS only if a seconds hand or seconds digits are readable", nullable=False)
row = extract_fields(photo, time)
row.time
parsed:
12:51
